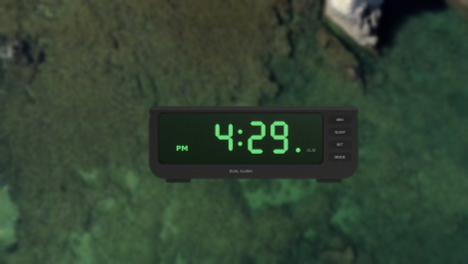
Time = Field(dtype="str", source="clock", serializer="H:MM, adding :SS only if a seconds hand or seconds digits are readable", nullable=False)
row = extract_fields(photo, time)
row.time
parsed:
4:29
